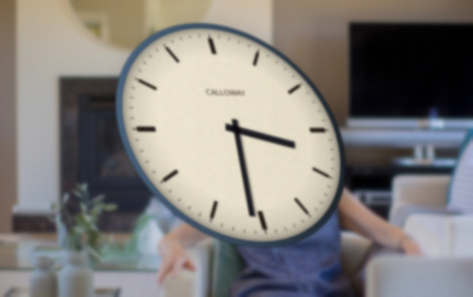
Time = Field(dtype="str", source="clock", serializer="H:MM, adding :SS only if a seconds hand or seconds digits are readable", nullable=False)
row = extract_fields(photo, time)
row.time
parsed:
3:31
